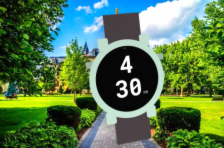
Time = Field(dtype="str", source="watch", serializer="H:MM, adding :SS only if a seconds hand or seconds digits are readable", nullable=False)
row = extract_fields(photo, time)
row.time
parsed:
4:30
